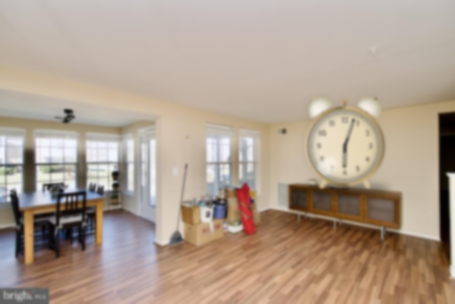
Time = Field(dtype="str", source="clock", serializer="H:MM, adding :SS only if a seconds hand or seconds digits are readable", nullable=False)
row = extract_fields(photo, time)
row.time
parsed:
6:03
